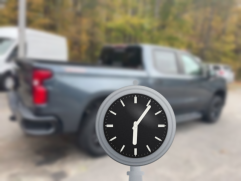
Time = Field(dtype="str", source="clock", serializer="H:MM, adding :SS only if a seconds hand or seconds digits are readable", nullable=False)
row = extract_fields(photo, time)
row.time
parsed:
6:06
